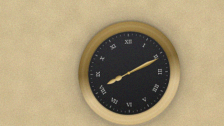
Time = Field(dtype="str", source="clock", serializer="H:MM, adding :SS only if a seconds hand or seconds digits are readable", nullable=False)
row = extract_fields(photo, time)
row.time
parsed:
8:11
